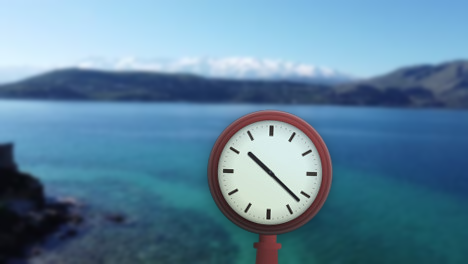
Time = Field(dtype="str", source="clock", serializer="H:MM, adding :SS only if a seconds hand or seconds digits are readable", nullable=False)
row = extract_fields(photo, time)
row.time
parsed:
10:22
